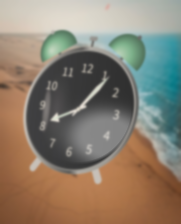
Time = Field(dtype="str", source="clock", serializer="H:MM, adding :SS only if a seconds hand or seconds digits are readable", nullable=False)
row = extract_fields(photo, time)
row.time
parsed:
8:06
